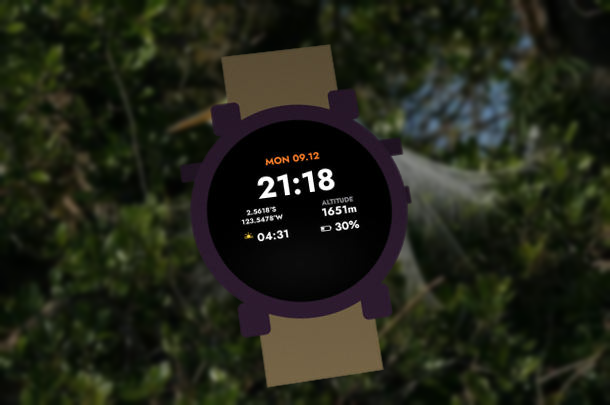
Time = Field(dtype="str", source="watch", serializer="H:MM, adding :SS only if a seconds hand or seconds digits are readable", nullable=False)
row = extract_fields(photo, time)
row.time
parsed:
21:18
